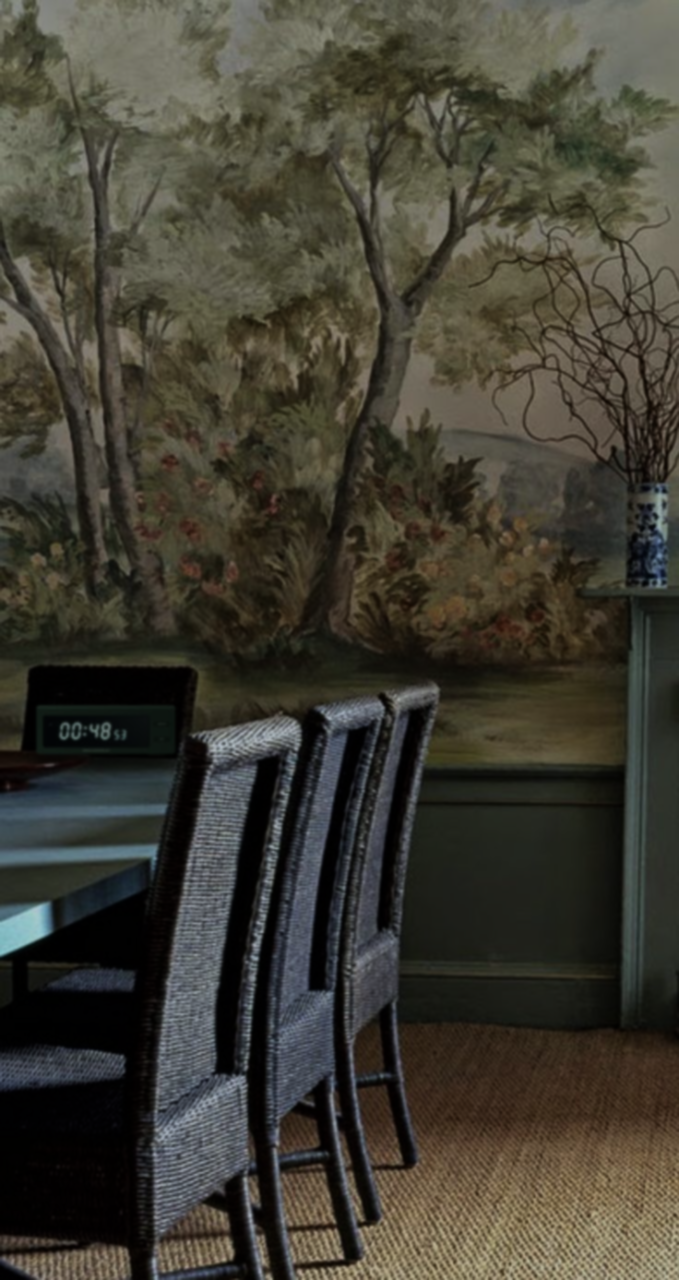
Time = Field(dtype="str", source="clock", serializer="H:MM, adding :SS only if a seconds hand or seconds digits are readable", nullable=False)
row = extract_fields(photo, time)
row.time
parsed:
0:48
